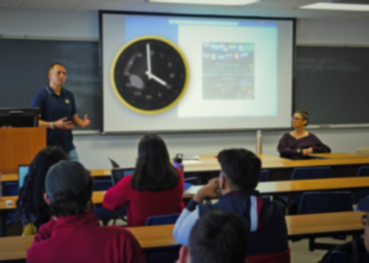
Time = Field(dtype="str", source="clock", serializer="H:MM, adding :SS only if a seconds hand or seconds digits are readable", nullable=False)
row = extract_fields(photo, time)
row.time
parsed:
3:59
